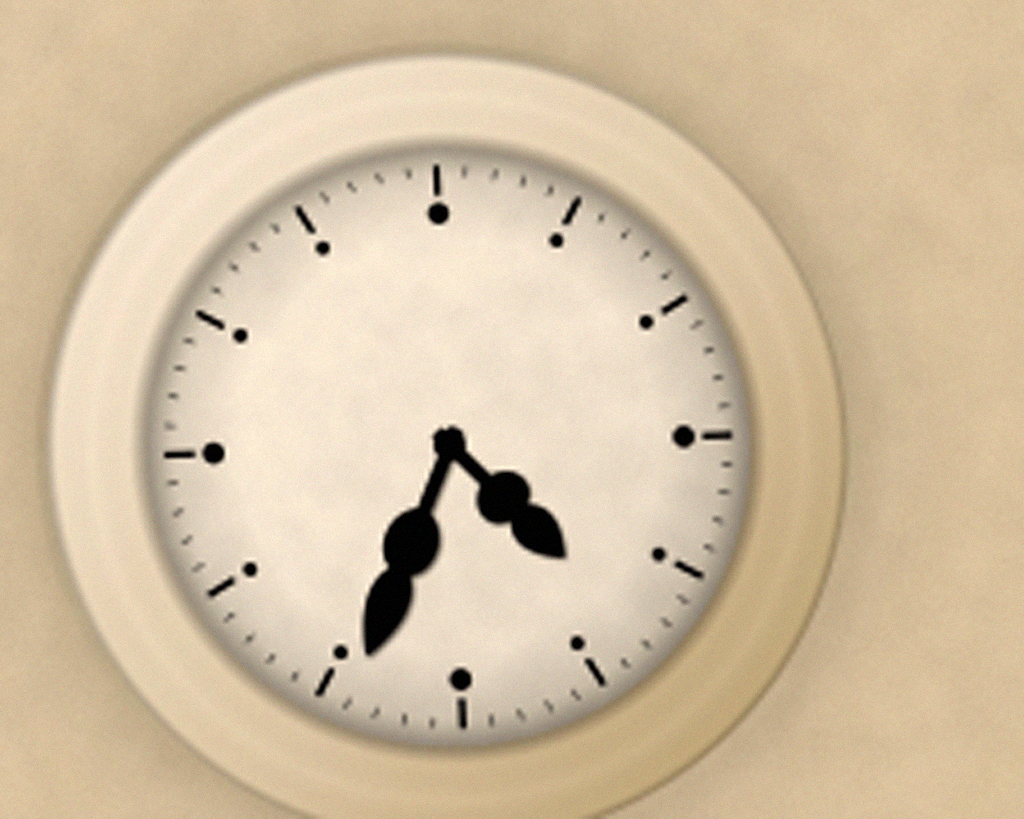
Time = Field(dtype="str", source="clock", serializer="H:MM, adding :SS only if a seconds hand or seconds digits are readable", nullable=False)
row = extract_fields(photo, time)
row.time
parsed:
4:34
